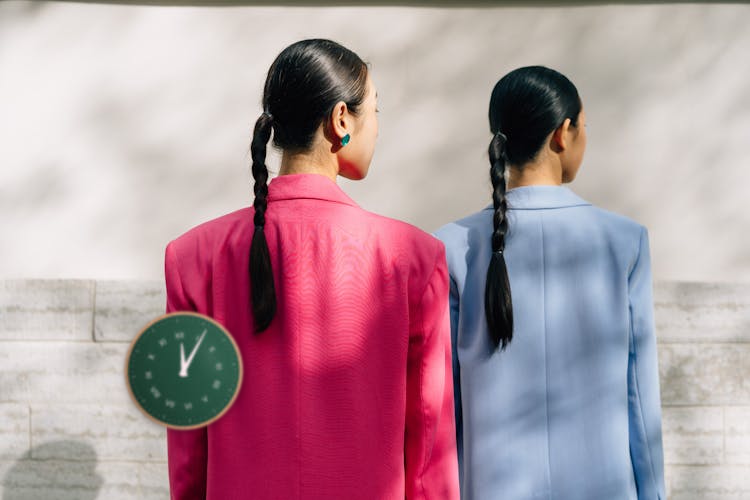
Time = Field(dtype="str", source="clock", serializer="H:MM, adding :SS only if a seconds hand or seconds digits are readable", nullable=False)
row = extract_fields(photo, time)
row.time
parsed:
12:06
